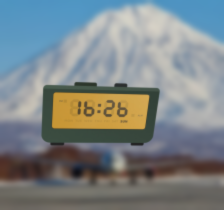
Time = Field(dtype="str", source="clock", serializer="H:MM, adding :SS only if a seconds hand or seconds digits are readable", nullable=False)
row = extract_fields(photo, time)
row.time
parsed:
16:26
